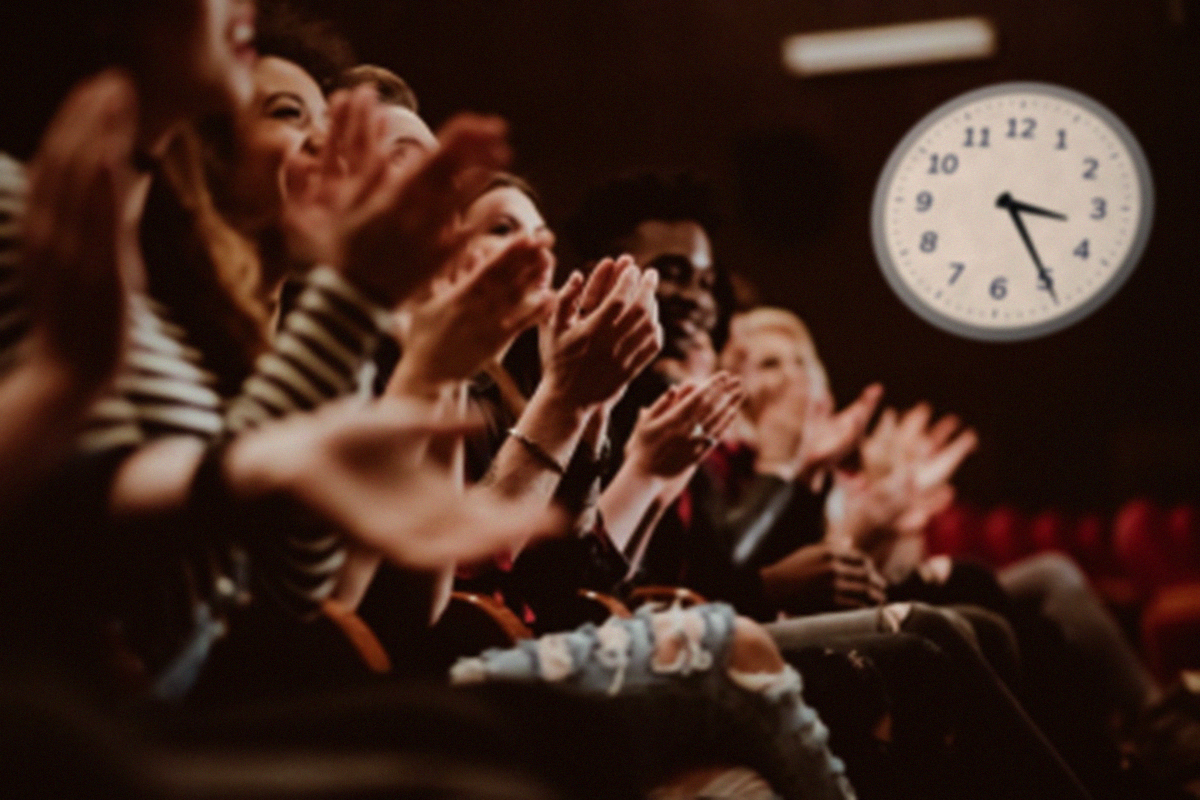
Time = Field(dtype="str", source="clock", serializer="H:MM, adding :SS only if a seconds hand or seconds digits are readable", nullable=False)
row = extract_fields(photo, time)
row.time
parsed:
3:25
